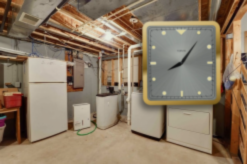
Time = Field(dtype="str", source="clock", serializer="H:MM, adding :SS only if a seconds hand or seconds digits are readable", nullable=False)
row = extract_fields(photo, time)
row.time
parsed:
8:06
